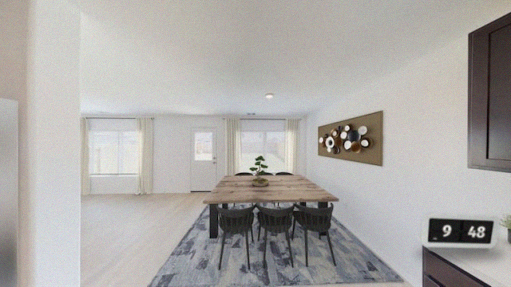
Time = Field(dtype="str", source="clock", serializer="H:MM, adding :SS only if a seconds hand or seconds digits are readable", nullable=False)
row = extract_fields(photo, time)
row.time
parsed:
9:48
